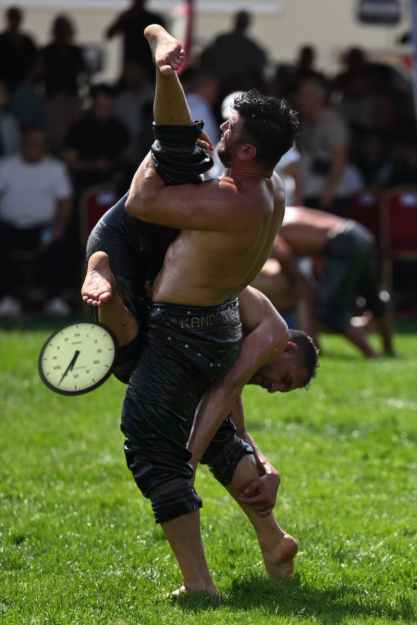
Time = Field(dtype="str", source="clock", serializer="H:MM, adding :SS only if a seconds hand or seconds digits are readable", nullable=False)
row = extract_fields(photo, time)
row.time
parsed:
6:35
